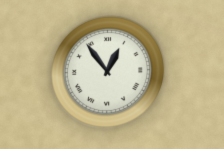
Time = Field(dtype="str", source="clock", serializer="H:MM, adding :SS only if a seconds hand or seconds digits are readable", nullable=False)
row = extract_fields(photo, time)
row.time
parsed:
12:54
